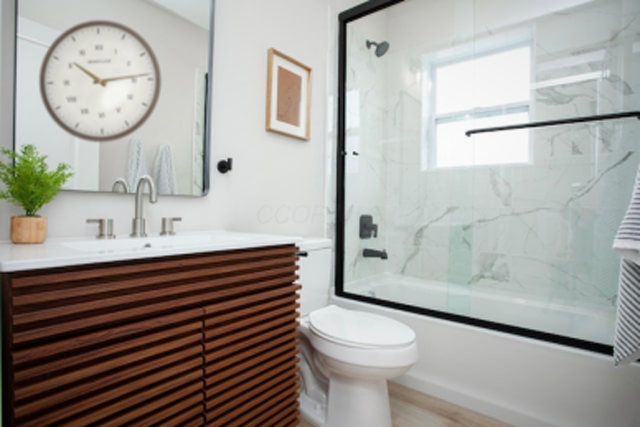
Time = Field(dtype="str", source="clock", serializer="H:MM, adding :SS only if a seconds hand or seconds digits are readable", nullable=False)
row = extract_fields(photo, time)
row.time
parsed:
10:14
